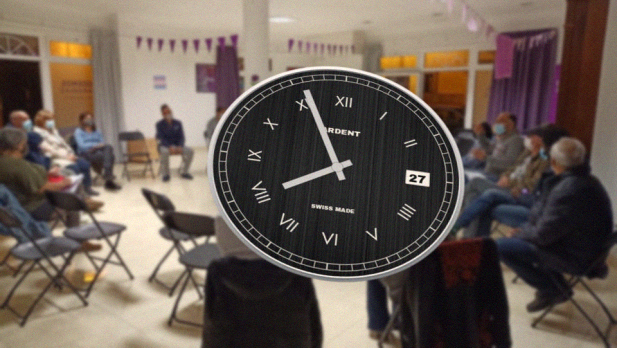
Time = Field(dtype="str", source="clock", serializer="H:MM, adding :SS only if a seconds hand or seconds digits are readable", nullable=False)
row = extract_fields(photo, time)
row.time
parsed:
7:56
